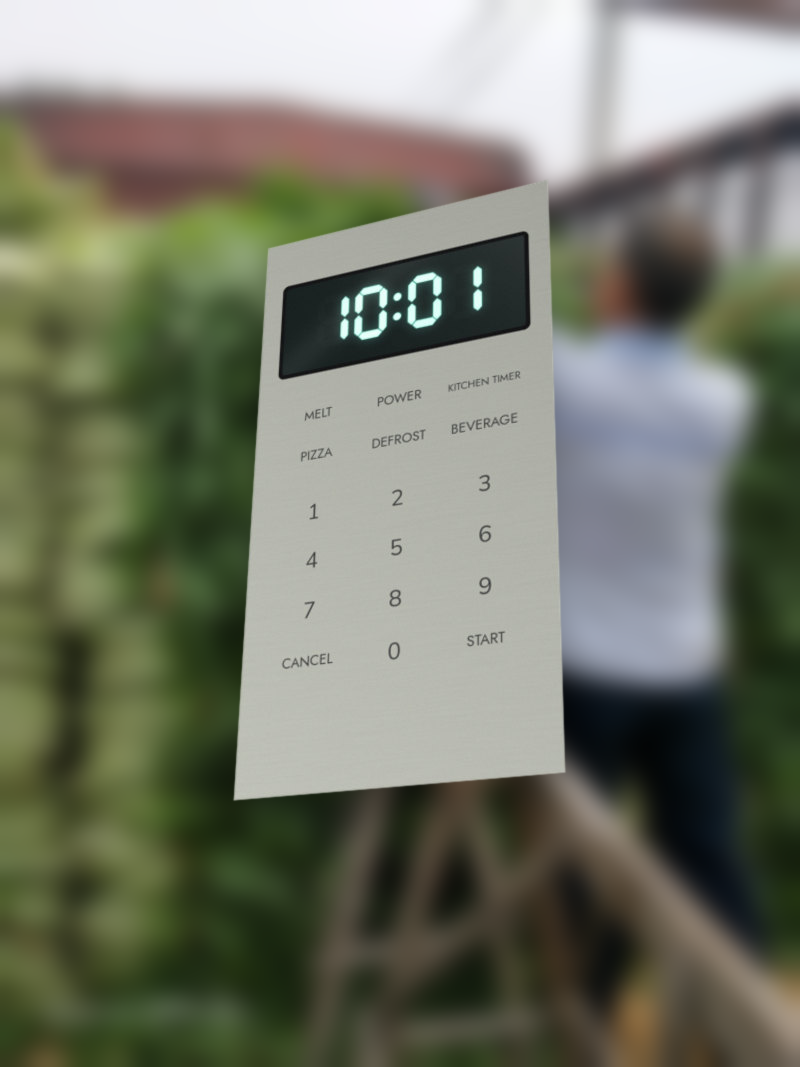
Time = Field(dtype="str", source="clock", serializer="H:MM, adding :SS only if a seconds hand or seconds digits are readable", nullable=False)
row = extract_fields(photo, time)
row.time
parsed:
10:01
